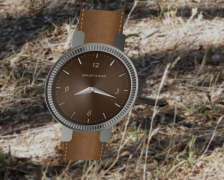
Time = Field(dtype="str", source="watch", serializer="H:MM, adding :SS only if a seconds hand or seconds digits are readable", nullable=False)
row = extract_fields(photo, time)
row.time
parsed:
8:18
